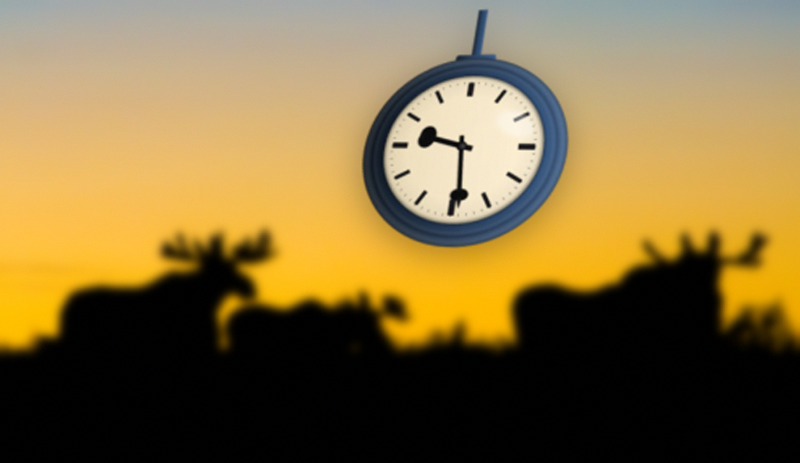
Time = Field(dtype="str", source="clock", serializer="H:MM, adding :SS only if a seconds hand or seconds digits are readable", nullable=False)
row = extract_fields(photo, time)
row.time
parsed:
9:29
